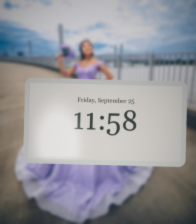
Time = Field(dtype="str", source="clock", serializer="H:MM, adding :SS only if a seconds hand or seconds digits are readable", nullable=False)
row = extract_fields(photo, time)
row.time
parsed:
11:58
